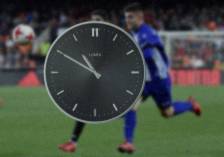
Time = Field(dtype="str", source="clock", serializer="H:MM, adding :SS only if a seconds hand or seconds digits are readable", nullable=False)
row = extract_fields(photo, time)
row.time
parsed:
10:50
